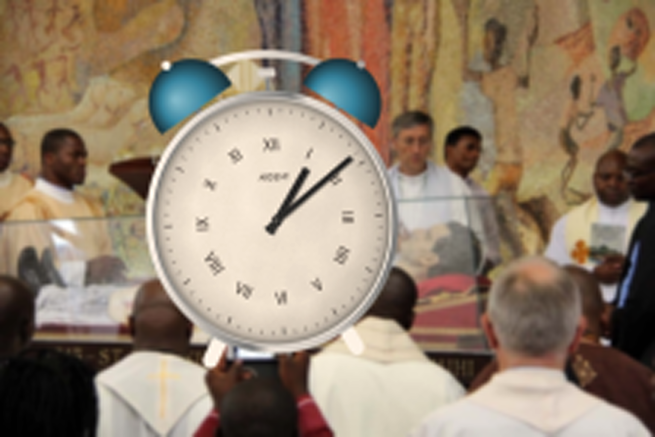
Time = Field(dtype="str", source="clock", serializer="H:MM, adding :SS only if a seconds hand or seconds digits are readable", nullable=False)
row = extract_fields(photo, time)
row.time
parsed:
1:09
